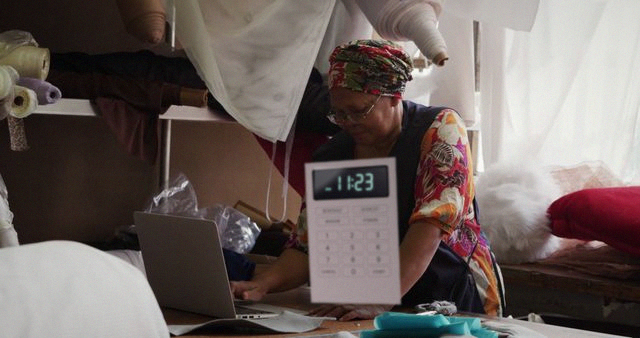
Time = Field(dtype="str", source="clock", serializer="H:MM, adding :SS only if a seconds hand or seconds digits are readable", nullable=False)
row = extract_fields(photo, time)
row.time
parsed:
11:23
